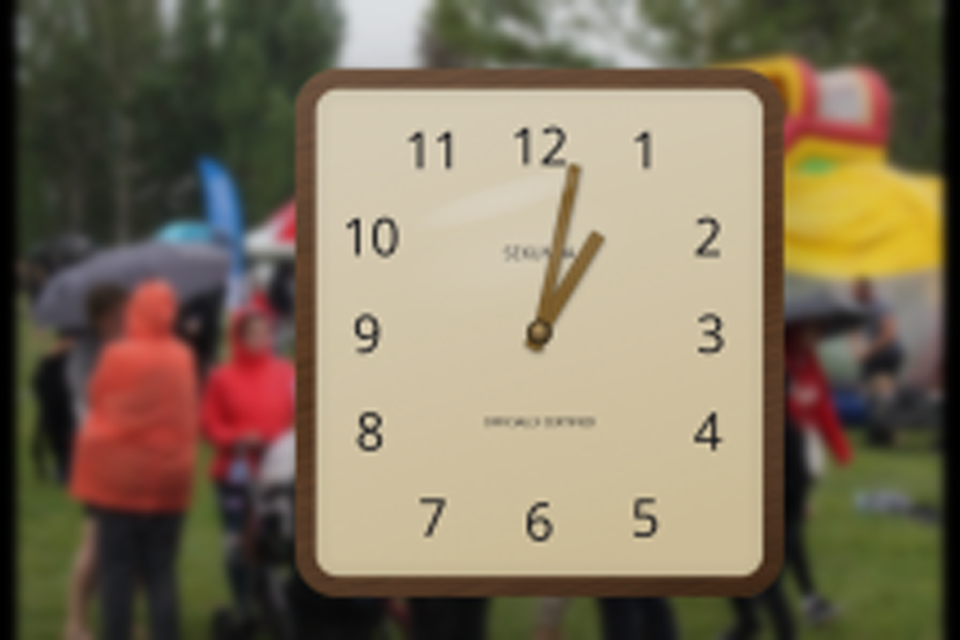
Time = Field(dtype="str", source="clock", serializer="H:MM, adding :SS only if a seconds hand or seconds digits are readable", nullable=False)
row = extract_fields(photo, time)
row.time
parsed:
1:02
